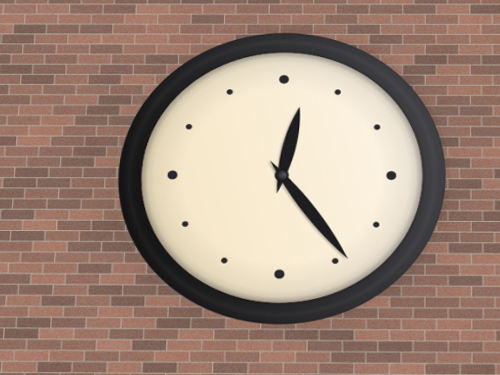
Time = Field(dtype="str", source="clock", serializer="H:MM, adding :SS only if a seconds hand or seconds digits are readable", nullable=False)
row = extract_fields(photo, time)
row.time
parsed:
12:24
